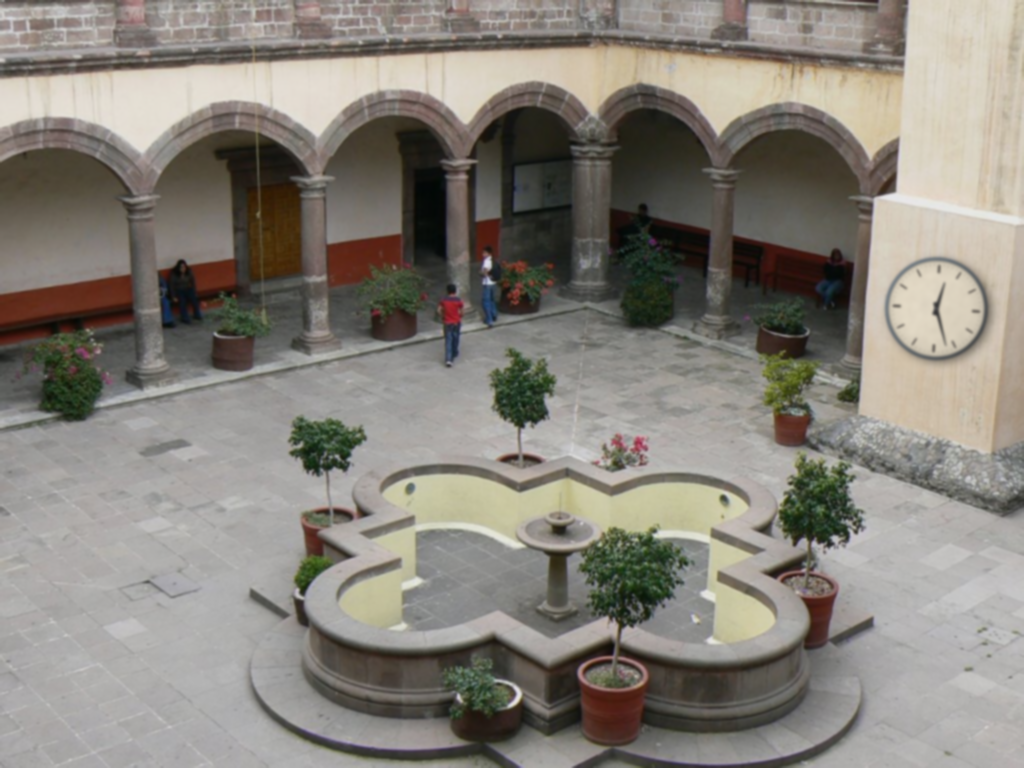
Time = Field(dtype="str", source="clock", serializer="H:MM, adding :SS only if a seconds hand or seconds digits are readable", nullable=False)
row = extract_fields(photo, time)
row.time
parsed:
12:27
